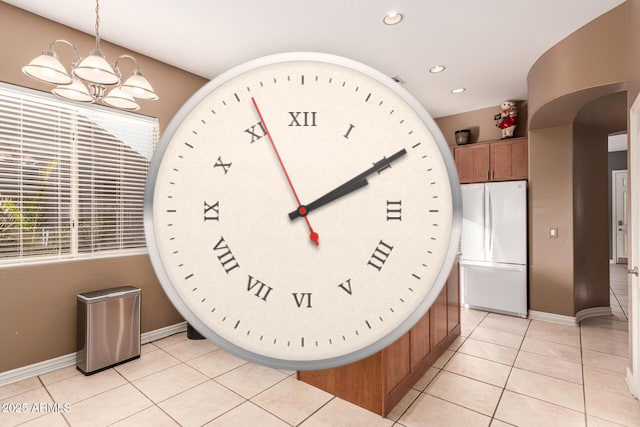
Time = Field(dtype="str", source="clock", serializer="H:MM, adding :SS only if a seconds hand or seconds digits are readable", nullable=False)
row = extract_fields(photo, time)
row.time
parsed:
2:09:56
